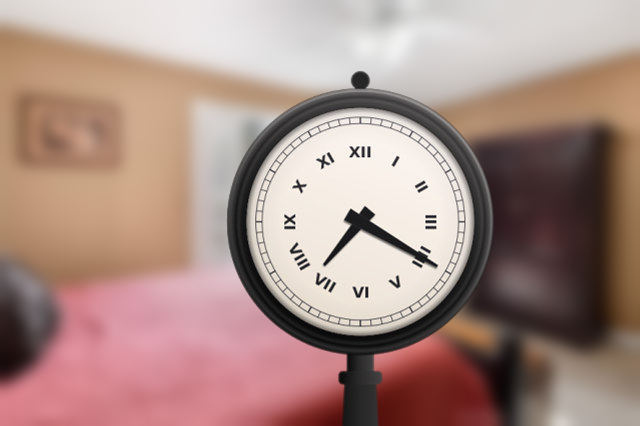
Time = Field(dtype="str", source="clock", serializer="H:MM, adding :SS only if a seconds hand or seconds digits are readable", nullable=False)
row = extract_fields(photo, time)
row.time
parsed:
7:20
